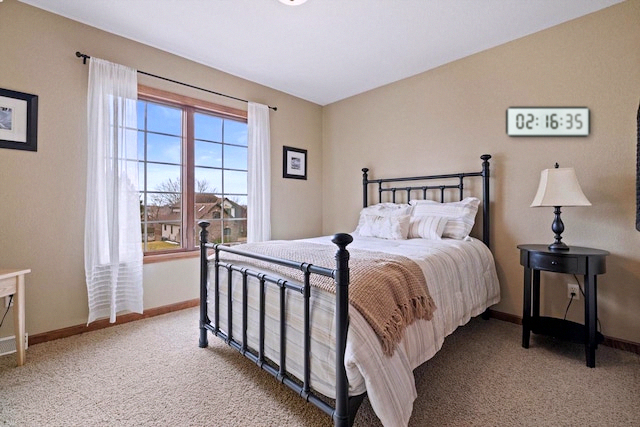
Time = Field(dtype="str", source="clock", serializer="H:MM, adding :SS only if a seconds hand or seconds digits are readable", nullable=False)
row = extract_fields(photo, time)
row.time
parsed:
2:16:35
